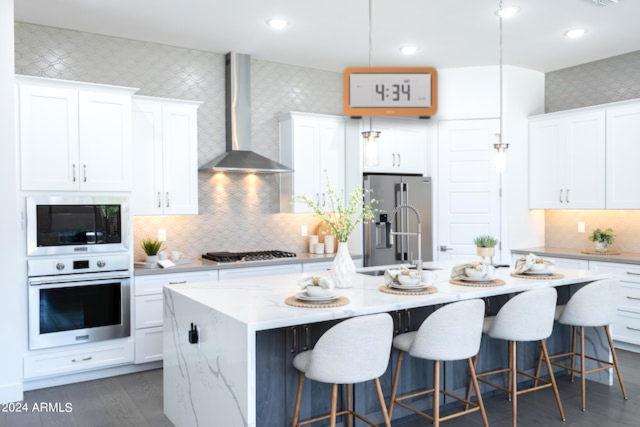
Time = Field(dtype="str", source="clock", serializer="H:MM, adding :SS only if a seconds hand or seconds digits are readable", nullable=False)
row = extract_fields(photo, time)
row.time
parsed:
4:34
